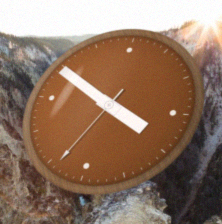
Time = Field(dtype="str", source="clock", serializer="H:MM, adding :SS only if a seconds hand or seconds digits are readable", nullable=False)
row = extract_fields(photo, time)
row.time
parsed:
3:49:34
